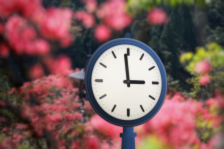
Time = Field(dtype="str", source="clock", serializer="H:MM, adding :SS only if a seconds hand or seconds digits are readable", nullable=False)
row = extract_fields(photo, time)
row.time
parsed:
2:59
